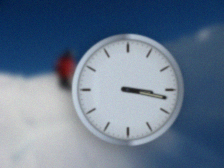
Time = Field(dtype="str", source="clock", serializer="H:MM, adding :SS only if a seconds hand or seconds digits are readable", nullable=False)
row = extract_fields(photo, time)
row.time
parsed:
3:17
